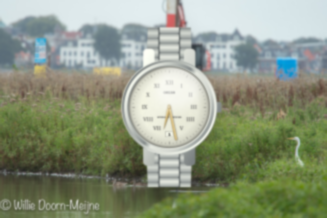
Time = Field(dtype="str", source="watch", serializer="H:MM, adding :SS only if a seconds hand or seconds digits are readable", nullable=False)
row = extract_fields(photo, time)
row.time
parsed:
6:28
